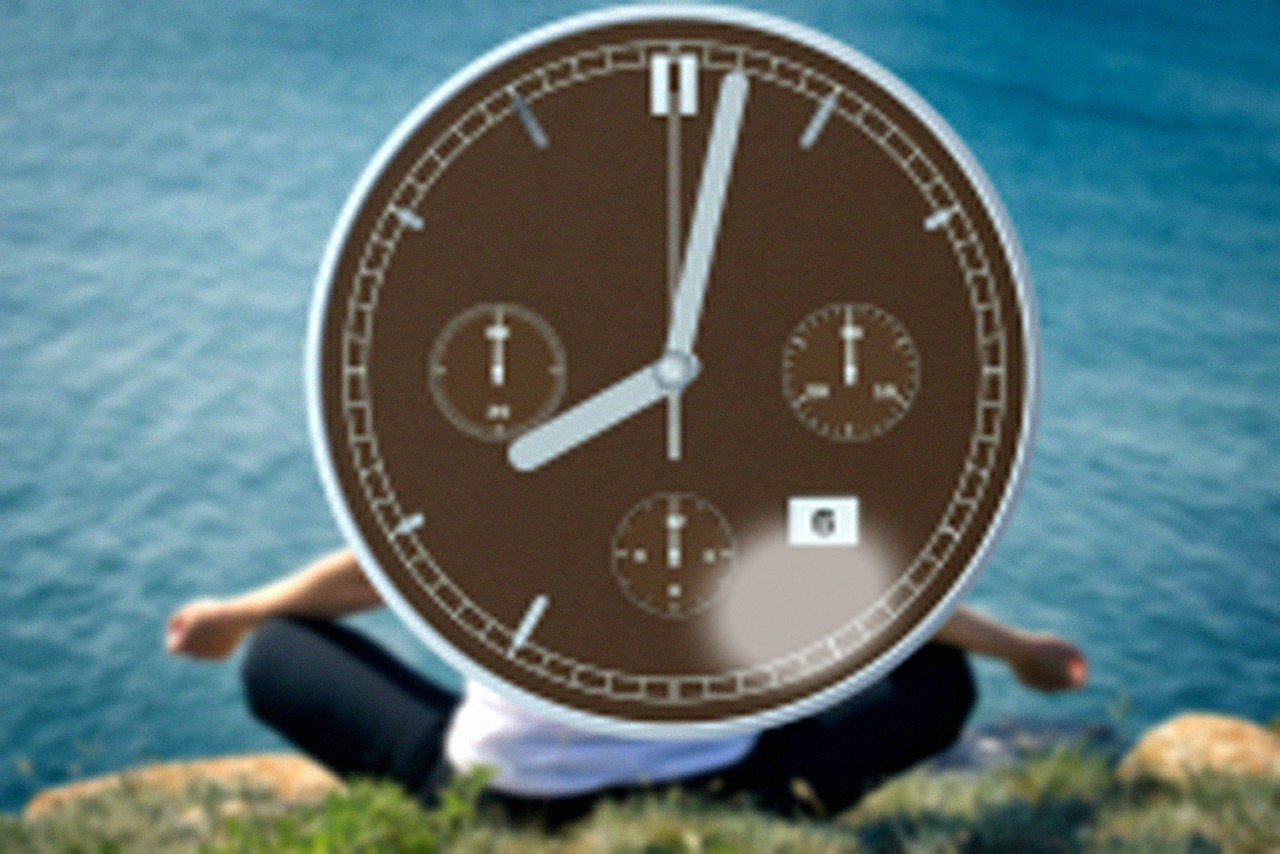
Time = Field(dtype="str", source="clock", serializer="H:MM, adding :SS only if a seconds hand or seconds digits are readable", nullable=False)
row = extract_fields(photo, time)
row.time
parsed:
8:02
